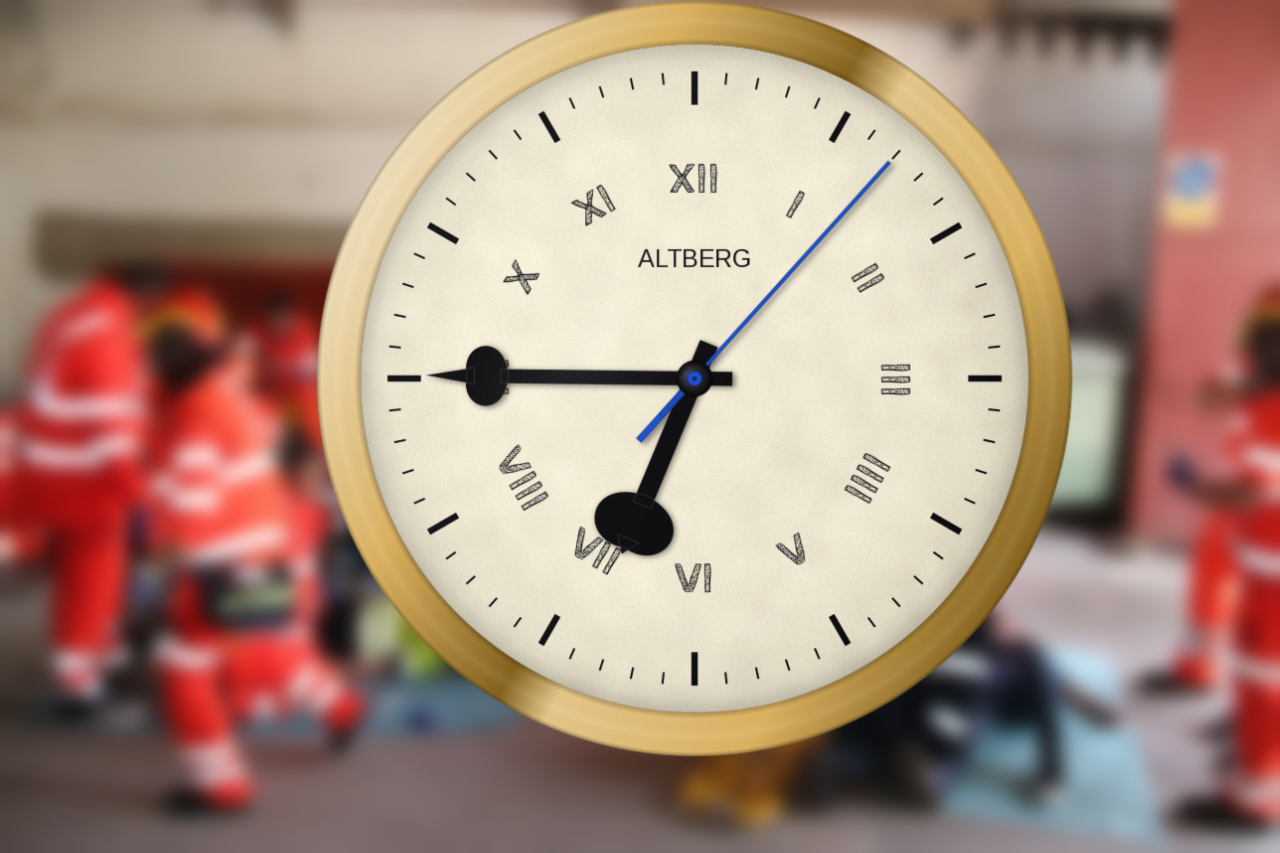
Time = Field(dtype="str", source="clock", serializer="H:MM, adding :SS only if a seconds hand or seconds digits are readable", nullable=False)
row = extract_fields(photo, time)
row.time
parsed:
6:45:07
